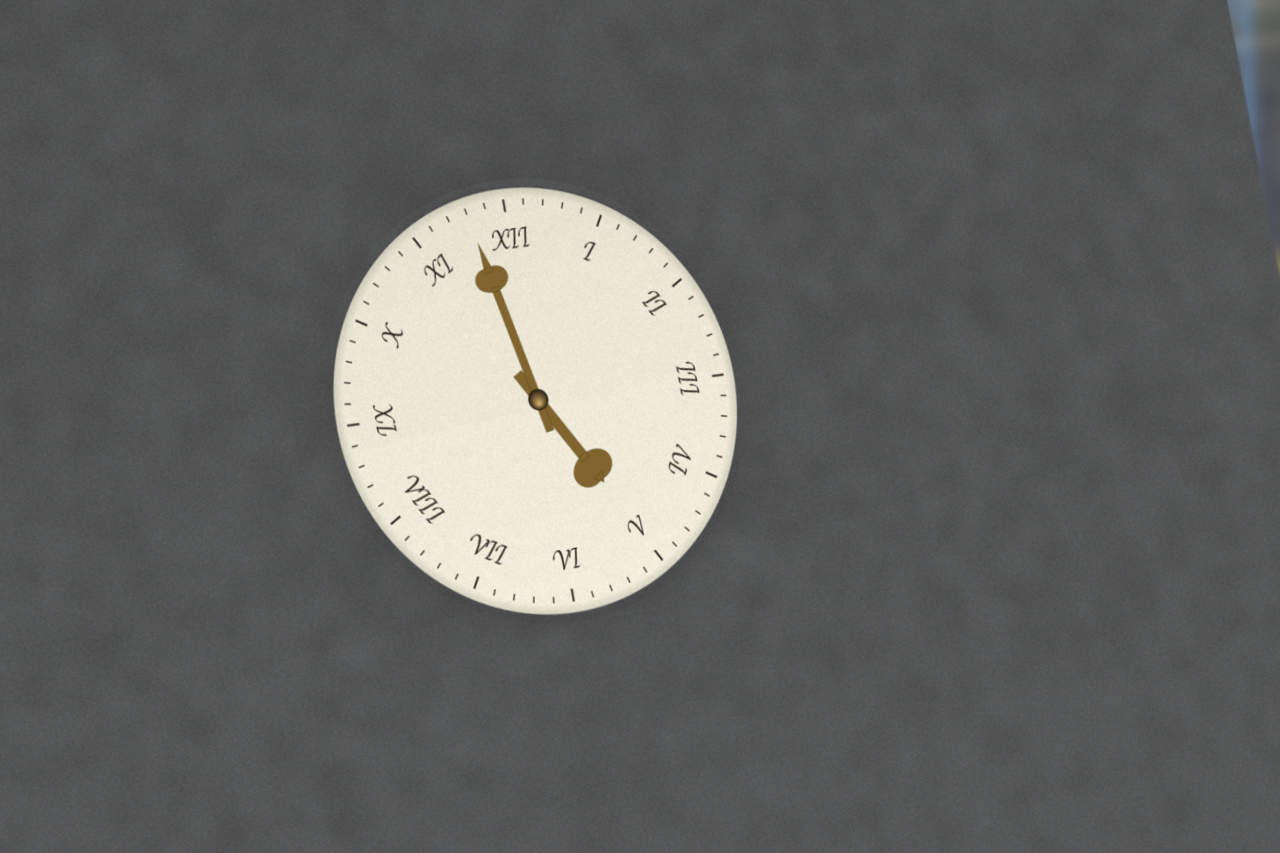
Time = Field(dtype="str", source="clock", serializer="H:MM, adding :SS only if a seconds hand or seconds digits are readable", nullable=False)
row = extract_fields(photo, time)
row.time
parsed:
4:58
